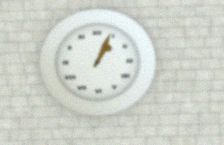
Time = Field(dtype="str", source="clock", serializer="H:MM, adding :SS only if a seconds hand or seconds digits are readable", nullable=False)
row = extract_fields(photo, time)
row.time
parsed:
1:04
